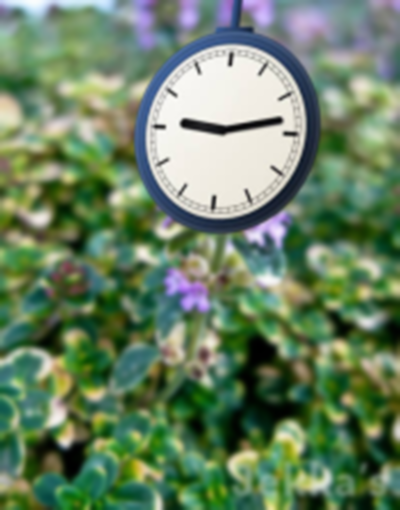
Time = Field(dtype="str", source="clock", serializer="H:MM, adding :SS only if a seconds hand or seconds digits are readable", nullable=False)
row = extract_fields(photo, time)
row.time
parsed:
9:13
